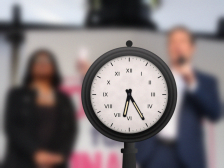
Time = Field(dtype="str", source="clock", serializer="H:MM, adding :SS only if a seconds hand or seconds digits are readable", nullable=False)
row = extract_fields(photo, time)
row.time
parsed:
6:25
